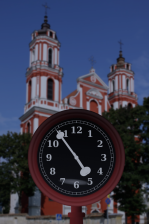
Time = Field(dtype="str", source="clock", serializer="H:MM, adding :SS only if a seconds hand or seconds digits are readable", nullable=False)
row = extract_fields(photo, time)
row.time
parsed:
4:54
